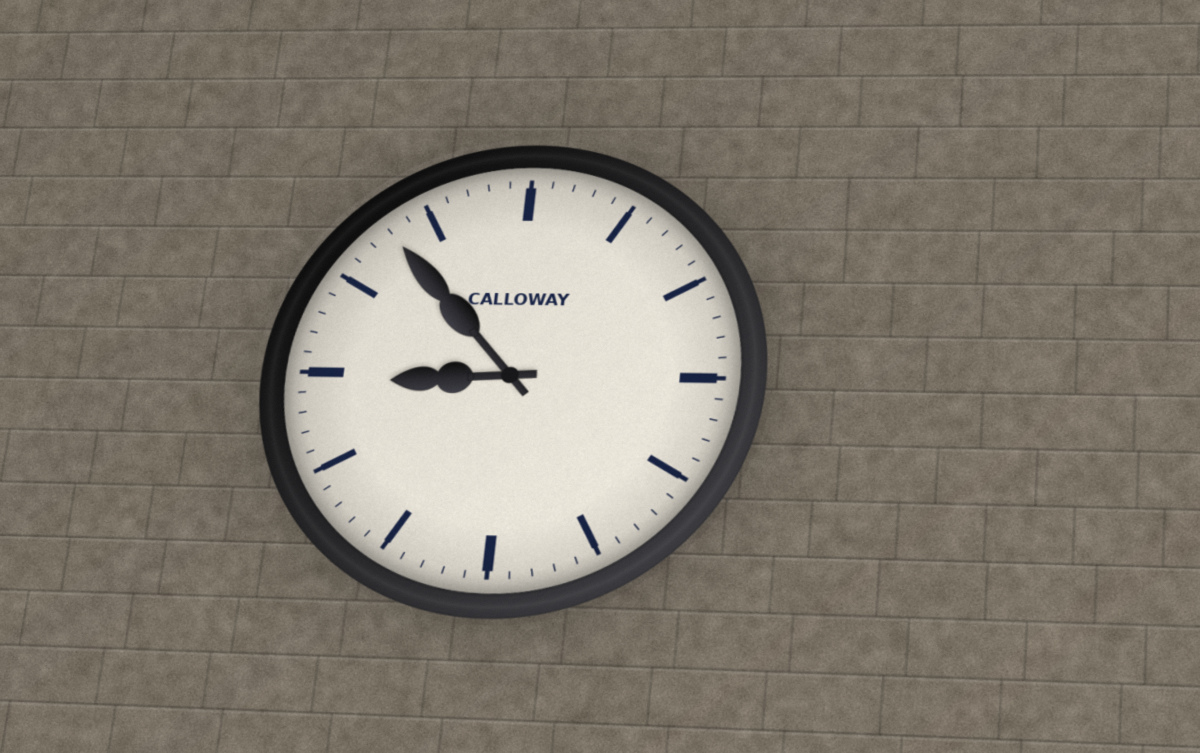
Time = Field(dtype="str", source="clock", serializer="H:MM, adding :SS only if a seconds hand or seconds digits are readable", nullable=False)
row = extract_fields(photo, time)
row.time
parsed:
8:53
